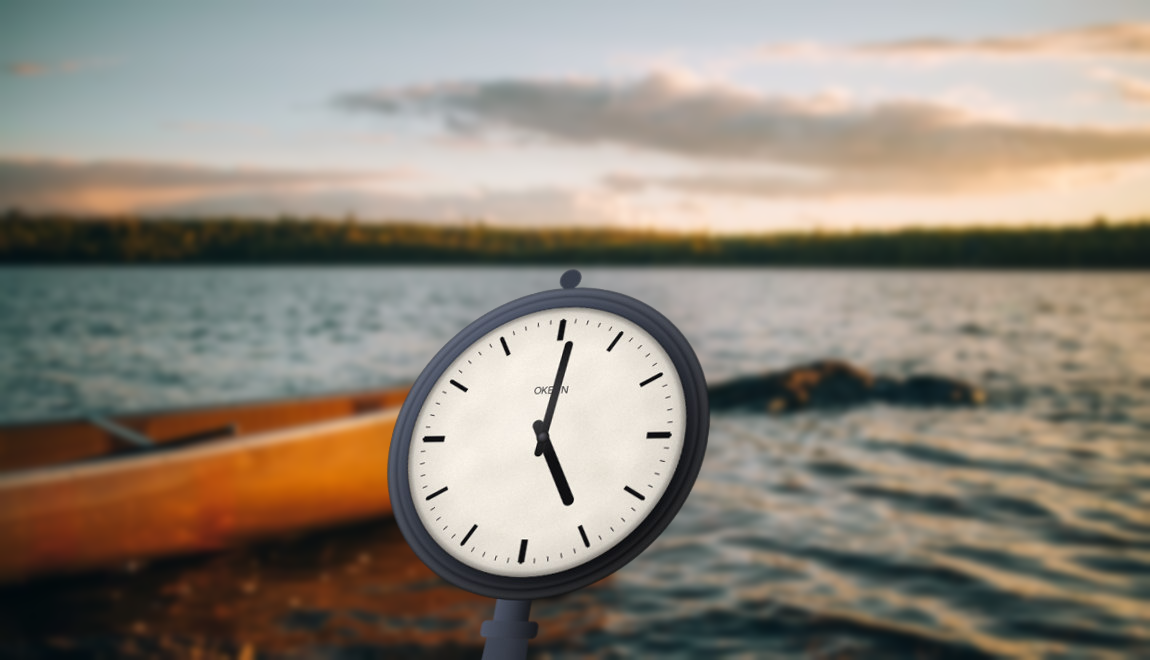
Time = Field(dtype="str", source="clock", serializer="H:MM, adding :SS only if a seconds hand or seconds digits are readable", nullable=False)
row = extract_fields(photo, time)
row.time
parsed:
5:01
